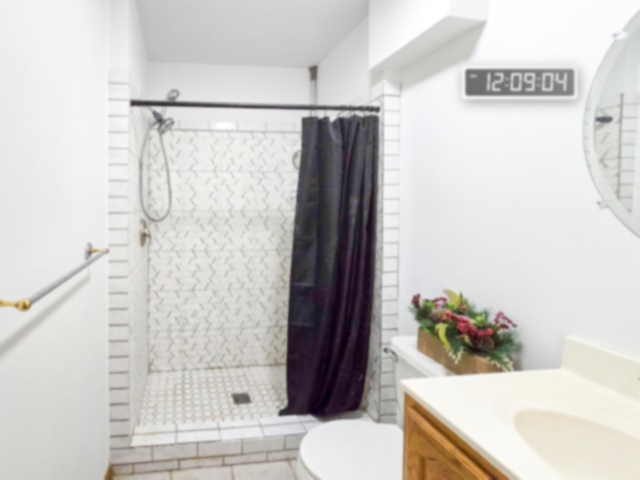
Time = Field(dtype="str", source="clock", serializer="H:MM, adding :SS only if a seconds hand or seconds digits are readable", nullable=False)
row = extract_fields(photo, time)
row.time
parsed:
12:09:04
